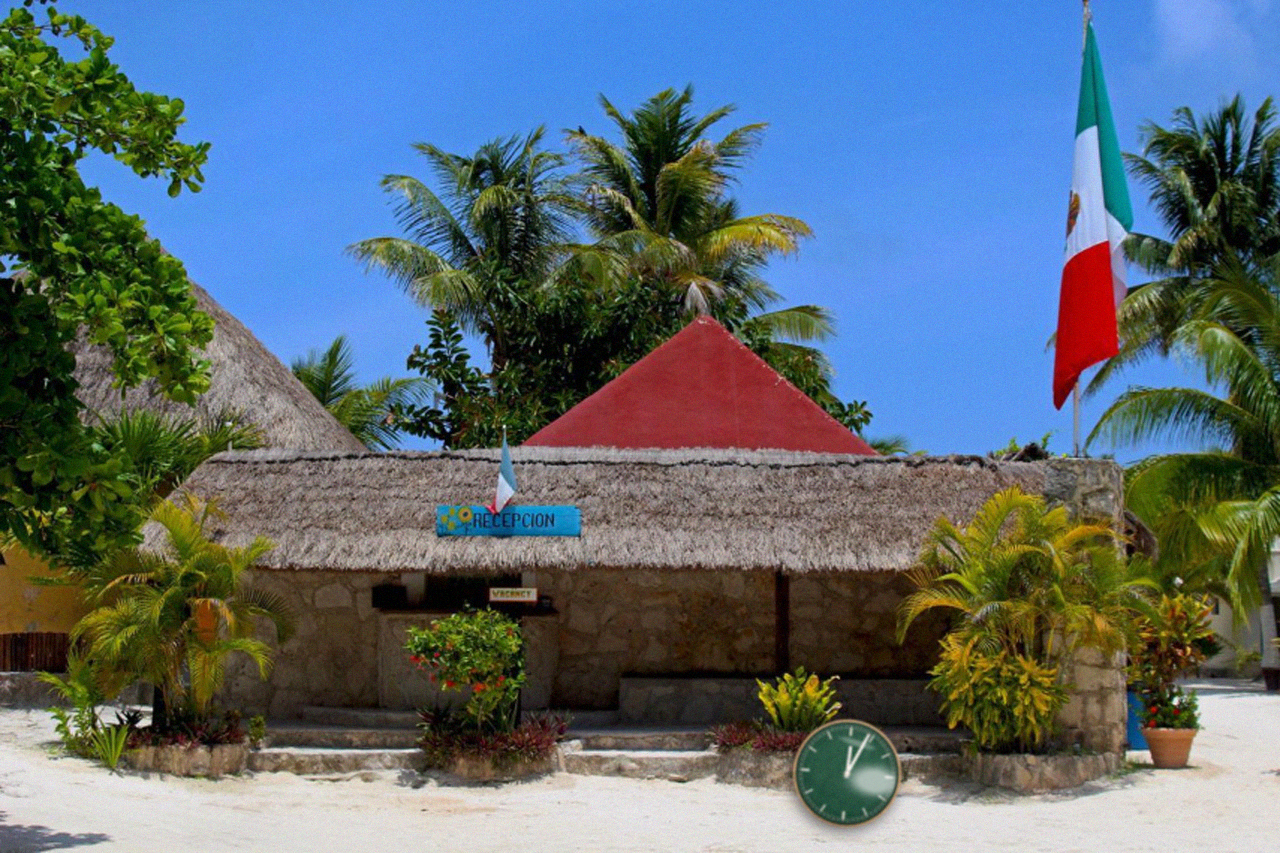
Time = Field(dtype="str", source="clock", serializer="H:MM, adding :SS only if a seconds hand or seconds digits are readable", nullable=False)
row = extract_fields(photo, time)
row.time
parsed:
12:04
